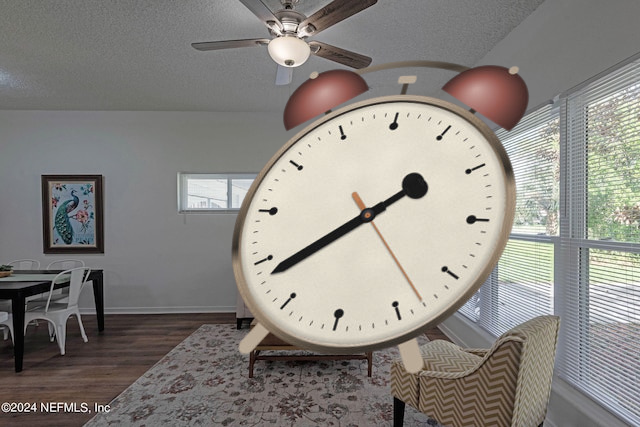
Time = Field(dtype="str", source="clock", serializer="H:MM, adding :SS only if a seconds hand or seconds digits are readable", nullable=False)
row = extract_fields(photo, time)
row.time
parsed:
1:38:23
